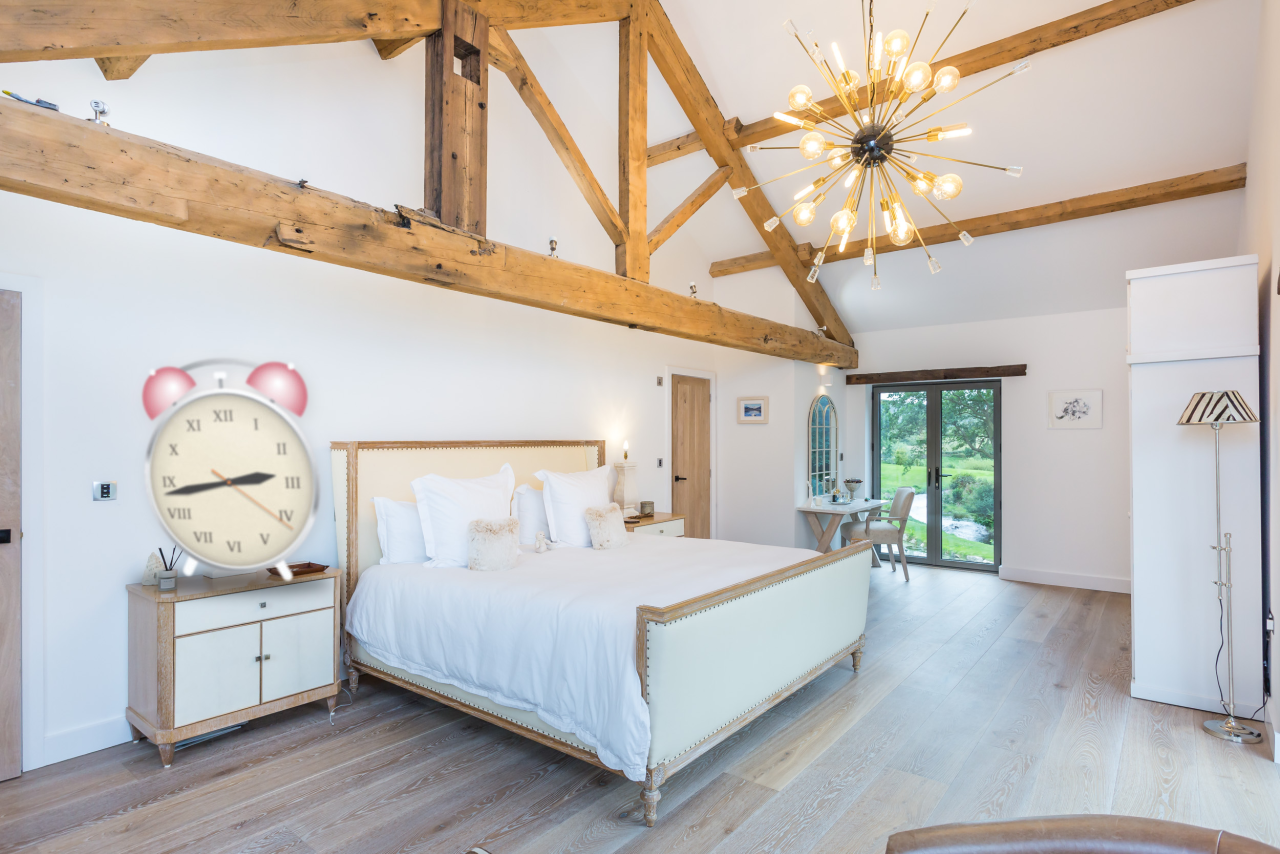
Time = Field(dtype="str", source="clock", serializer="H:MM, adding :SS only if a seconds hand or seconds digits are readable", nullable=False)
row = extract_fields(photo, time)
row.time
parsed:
2:43:21
